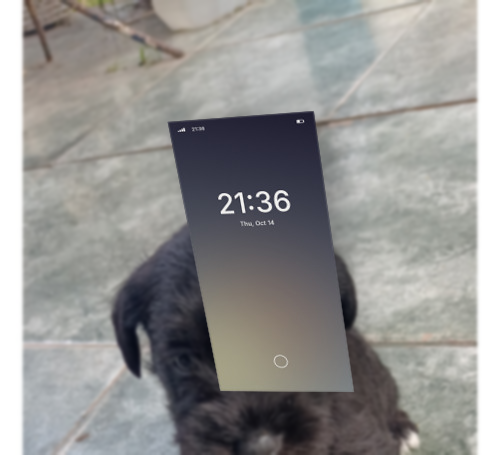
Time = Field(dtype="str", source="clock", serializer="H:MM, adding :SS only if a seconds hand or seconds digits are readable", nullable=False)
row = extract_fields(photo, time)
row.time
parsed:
21:36
